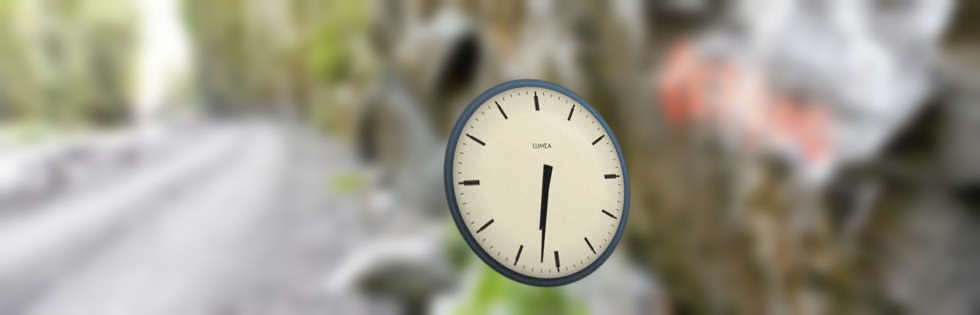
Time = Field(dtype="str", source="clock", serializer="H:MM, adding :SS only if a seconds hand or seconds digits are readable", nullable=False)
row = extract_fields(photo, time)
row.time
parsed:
6:32
